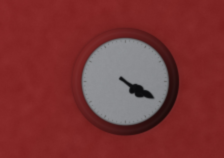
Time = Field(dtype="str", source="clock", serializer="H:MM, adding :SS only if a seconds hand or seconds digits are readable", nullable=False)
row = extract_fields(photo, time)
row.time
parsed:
4:20
